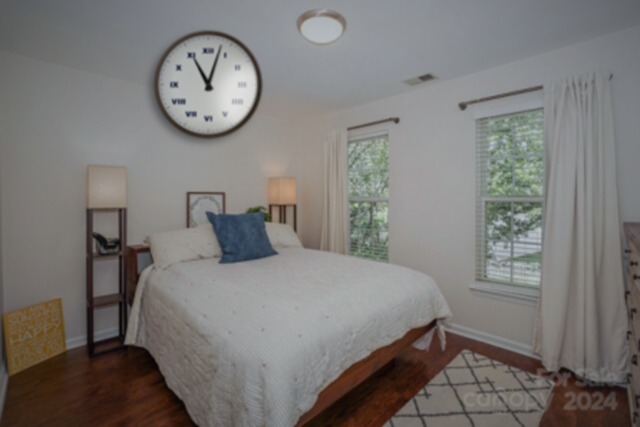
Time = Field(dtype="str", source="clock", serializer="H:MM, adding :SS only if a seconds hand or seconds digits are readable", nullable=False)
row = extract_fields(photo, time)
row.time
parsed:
11:03
